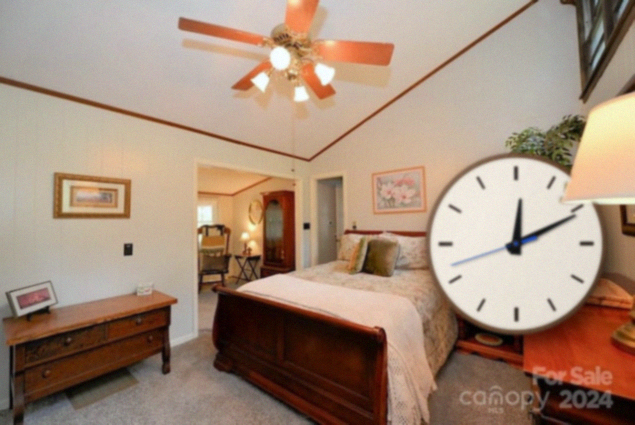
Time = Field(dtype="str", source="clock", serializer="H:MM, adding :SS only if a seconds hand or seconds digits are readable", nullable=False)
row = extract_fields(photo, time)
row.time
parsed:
12:10:42
